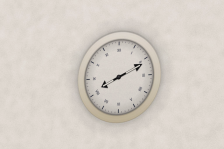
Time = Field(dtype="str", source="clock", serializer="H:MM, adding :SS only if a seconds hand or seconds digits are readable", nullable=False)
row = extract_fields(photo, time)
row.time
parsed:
8:11
